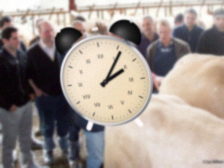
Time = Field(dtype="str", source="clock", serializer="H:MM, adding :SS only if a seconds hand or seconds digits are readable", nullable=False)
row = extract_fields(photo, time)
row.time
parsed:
2:06
